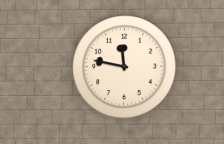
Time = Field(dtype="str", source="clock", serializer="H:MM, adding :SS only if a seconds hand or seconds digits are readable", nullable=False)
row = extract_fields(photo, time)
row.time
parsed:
11:47
